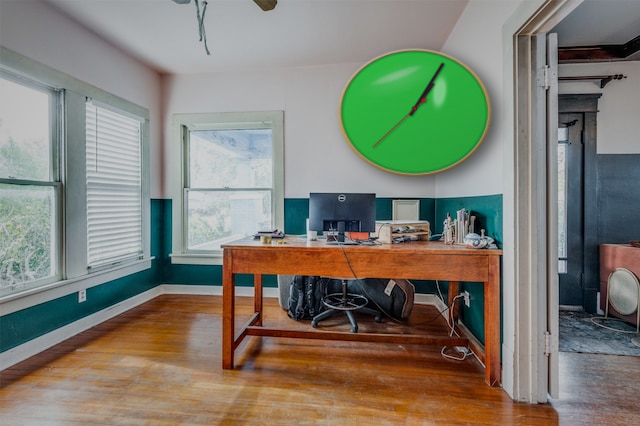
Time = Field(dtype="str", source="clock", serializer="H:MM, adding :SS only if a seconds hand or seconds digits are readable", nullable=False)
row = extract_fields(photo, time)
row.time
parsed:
1:04:37
